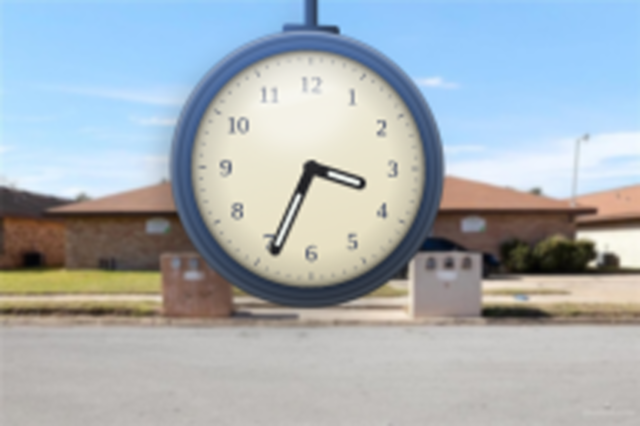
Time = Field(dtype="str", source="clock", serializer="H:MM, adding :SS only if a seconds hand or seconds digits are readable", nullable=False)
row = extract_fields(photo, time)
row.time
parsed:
3:34
